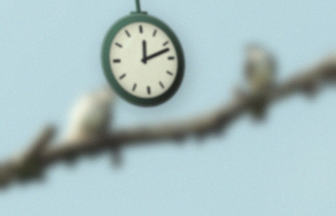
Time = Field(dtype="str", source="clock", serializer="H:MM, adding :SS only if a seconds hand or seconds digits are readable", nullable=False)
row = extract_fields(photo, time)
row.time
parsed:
12:12
